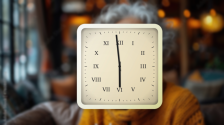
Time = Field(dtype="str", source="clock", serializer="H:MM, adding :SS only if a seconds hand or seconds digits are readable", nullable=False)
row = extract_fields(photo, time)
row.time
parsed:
5:59
